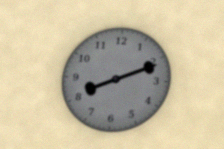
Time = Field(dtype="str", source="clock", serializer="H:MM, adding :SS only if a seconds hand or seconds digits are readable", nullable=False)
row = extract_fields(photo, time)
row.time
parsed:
8:11
